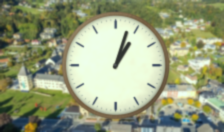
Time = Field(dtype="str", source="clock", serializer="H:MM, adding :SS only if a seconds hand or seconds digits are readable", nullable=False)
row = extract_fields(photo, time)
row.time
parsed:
1:03
